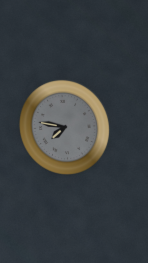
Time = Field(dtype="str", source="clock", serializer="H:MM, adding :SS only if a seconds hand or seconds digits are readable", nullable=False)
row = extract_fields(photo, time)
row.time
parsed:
7:47
